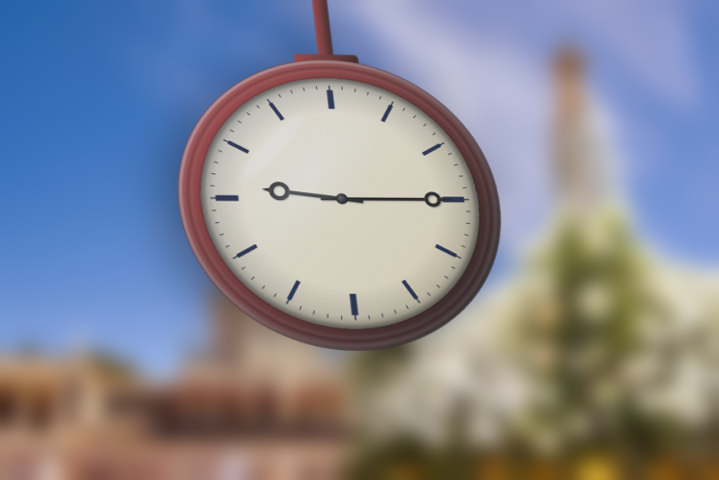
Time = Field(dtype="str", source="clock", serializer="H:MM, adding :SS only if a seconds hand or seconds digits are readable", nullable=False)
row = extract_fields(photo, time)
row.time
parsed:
9:15
